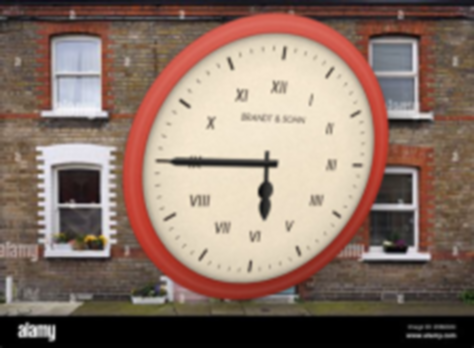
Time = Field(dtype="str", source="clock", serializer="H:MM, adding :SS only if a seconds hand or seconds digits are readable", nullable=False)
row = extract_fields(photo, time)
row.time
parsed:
5:45
